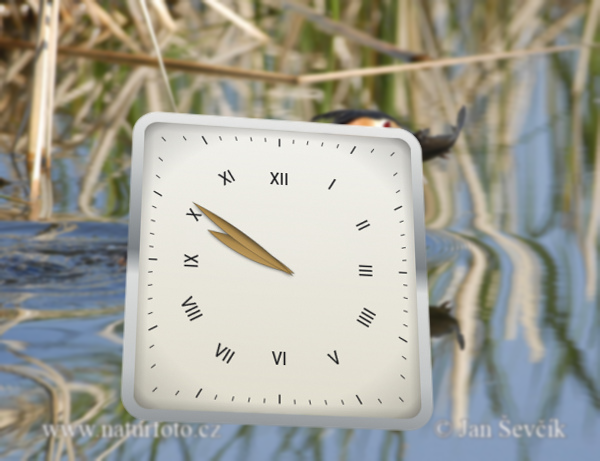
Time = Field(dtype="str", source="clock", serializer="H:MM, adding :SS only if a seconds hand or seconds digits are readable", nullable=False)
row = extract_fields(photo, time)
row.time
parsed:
9:51
